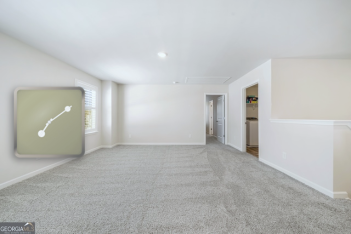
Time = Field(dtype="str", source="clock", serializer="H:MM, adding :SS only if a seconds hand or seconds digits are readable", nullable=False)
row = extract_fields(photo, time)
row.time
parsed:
7:09
